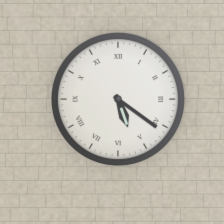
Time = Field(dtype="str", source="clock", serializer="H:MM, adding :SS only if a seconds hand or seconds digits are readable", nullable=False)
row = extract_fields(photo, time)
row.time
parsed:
5:21
